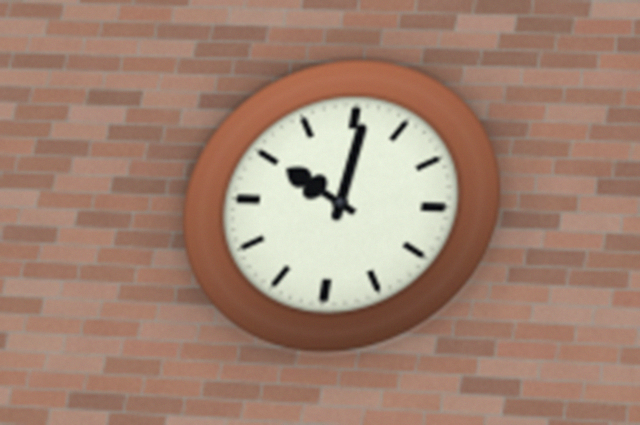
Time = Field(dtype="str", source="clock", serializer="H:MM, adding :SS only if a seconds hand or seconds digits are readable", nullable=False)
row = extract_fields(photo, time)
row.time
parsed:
10:01
